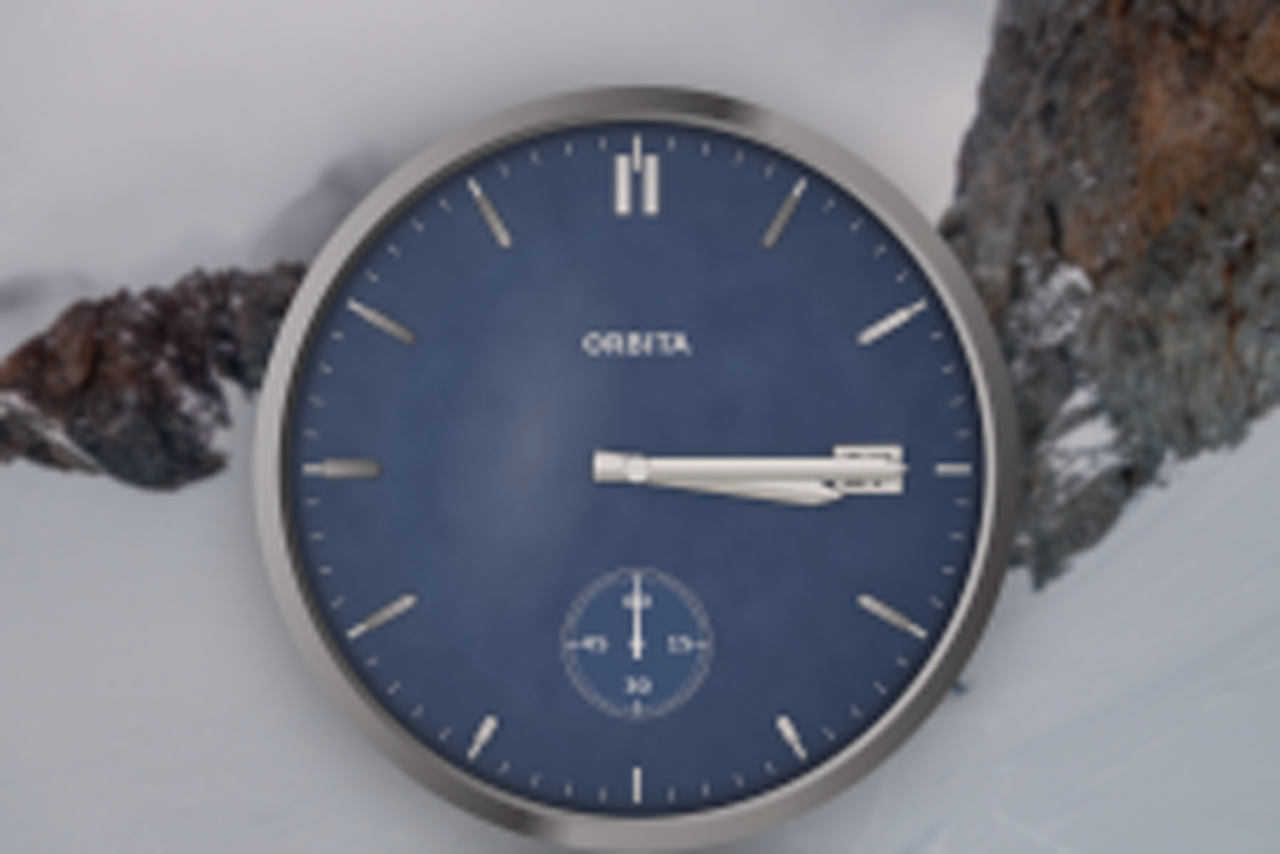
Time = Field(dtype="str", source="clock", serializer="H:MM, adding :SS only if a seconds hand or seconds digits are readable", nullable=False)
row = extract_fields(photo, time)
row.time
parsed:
3:15
